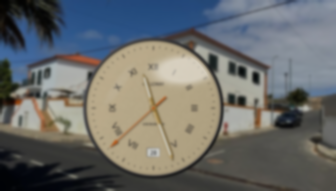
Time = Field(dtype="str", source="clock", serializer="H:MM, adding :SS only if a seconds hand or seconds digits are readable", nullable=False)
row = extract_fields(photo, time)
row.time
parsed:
11:26:38
